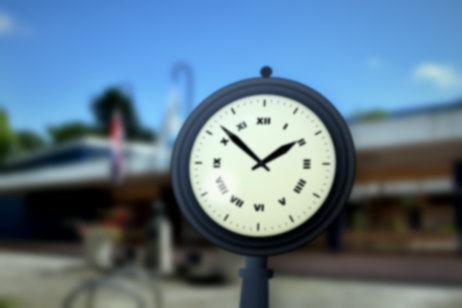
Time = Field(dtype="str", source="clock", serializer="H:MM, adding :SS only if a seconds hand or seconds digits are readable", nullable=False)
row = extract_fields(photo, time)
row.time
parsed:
1:52
